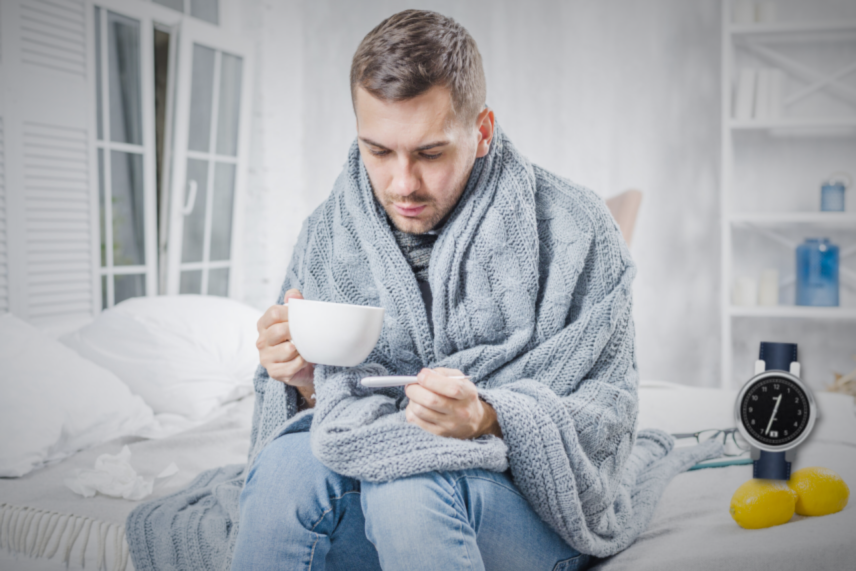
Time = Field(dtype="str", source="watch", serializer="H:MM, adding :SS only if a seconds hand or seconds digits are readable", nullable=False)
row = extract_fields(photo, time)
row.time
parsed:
12:33
